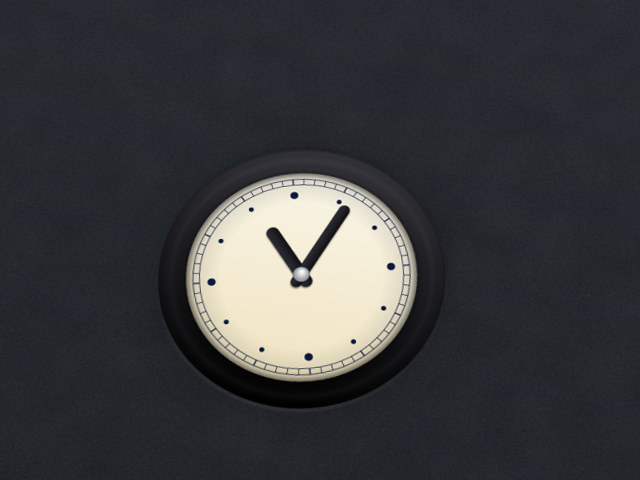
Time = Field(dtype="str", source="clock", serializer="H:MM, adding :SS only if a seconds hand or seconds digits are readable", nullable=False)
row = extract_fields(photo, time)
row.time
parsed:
11:06
